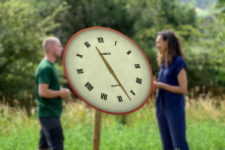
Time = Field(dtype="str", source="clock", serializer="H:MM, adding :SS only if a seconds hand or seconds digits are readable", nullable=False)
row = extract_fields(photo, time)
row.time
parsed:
11:27
